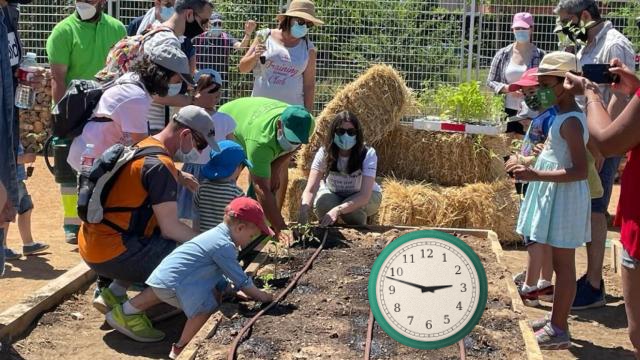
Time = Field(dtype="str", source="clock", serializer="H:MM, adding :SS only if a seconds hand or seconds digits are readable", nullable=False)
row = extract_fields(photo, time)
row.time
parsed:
2:48
